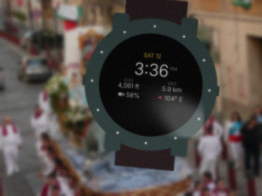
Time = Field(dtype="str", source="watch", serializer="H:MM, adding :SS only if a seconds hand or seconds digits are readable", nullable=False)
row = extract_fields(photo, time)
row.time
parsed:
3:36
